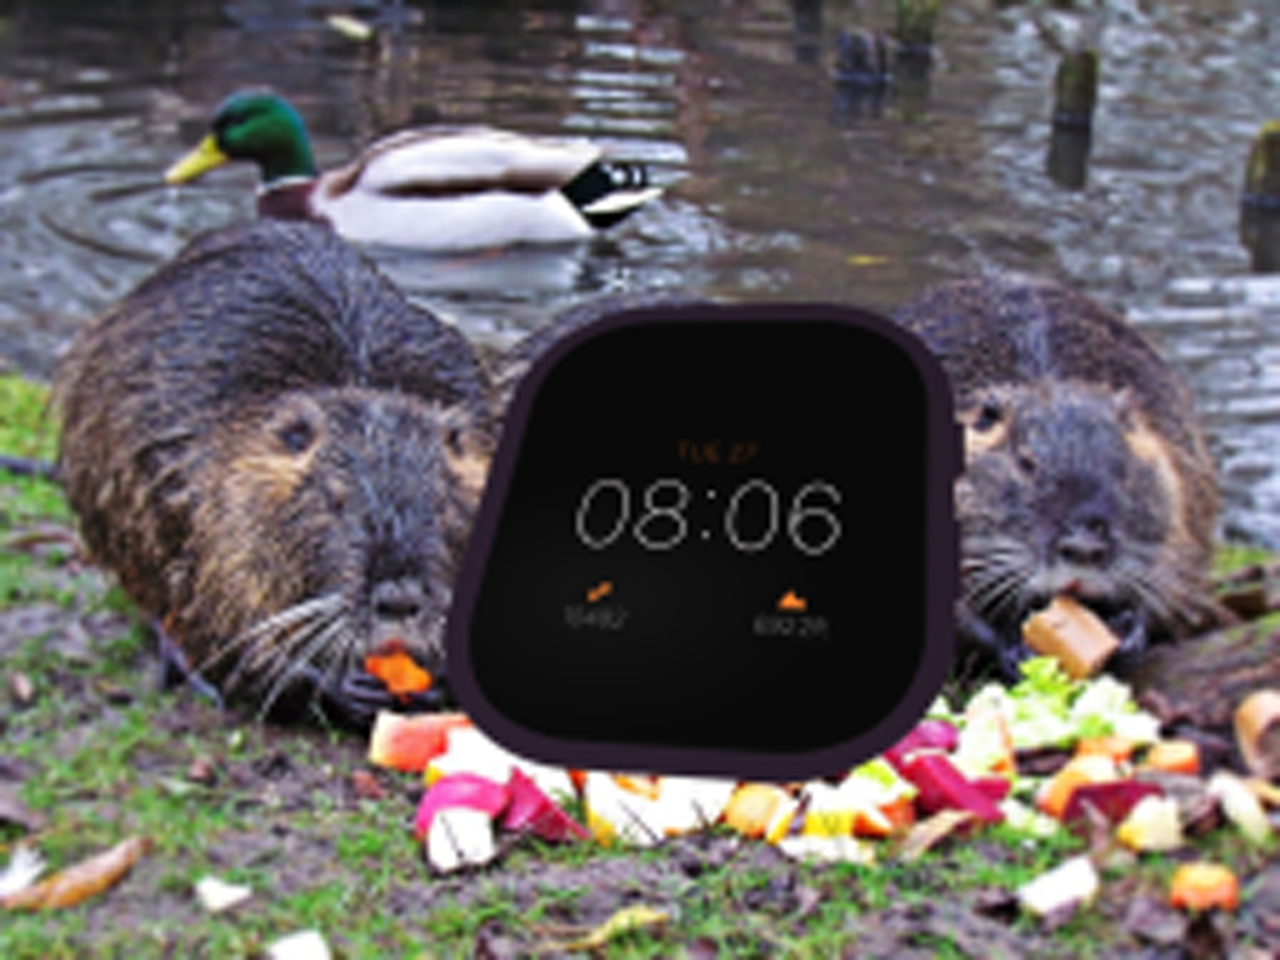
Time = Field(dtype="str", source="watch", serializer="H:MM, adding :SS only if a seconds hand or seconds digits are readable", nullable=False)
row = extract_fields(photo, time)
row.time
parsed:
8:06
